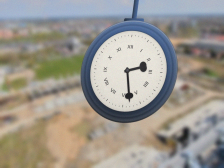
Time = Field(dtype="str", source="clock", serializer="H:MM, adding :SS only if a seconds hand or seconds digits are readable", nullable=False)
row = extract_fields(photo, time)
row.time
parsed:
2:28
